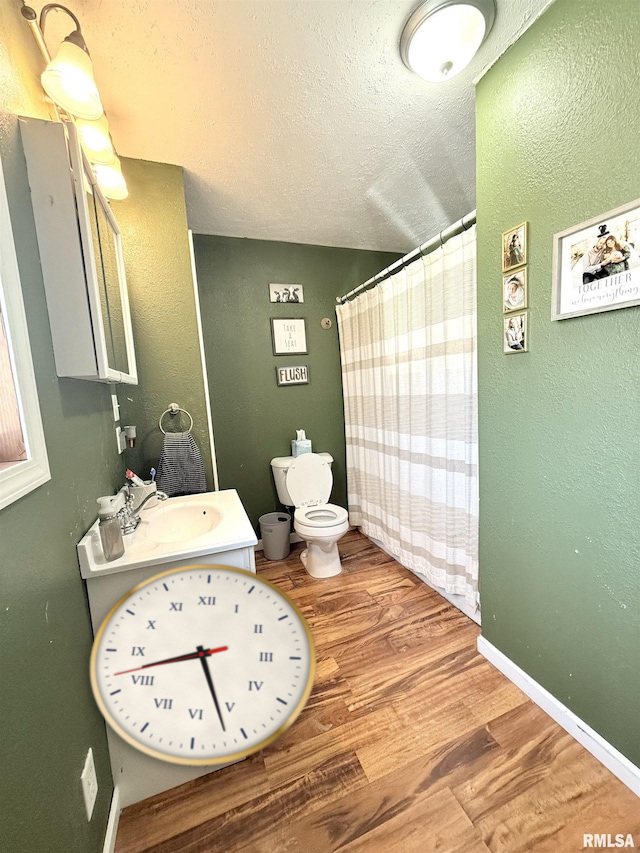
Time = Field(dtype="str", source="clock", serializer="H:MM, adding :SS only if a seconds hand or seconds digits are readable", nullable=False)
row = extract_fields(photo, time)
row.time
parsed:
8:26:42
